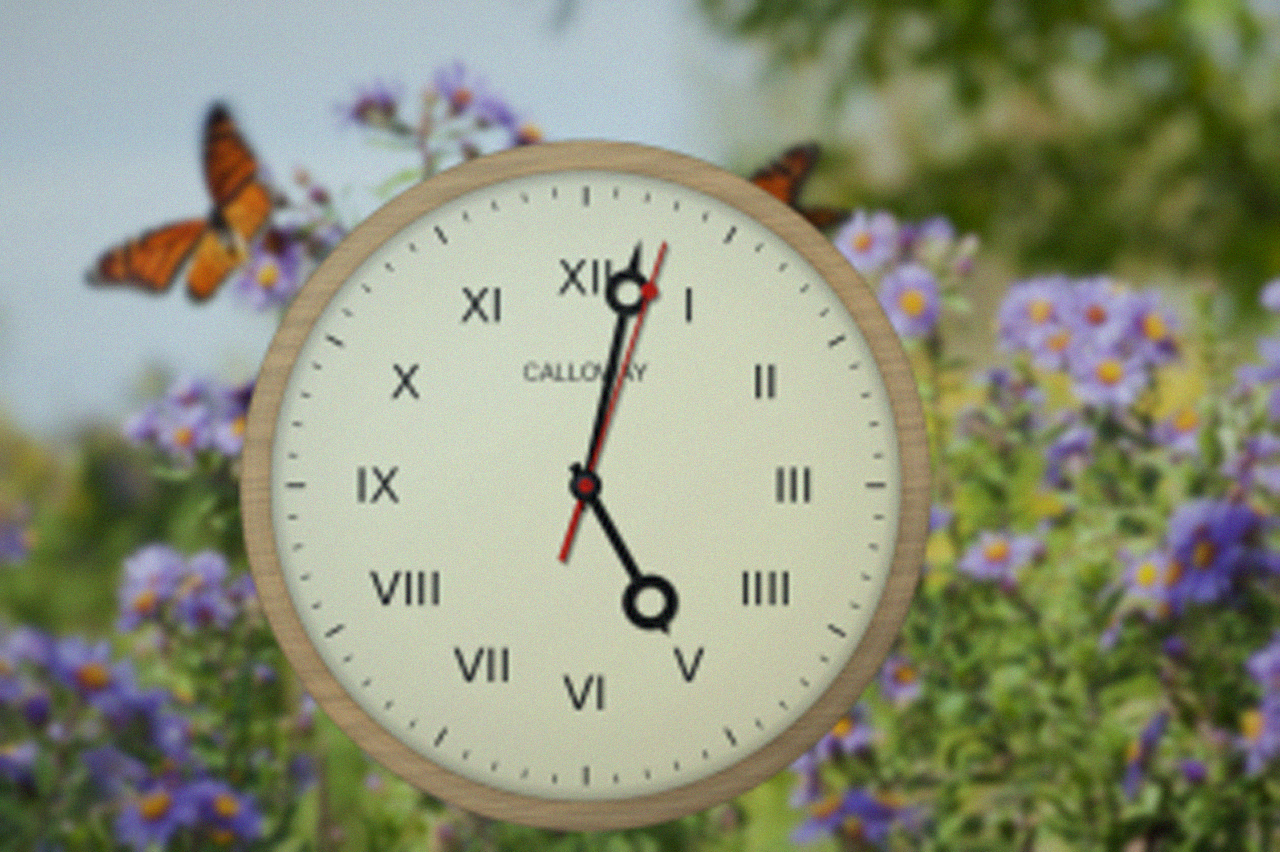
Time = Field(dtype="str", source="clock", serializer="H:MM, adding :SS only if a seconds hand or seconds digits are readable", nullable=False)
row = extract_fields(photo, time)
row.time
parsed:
5:02:03
